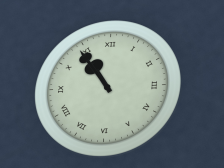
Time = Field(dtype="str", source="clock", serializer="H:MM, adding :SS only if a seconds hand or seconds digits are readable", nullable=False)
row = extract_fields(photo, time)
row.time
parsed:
10:54
